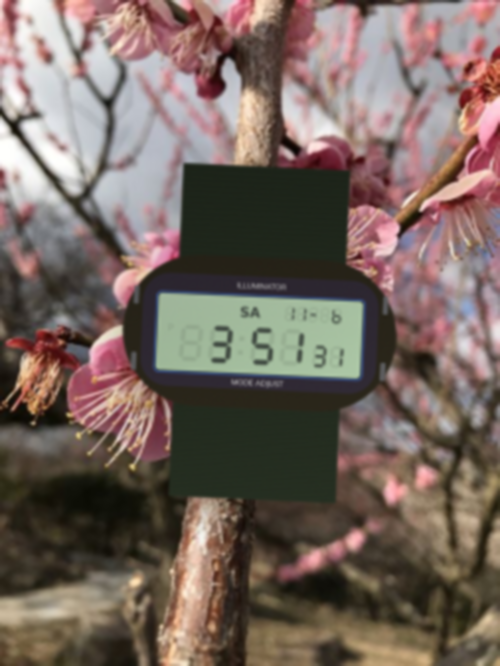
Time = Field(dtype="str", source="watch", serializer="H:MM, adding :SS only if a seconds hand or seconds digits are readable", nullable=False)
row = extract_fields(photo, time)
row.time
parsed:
3:51:31
